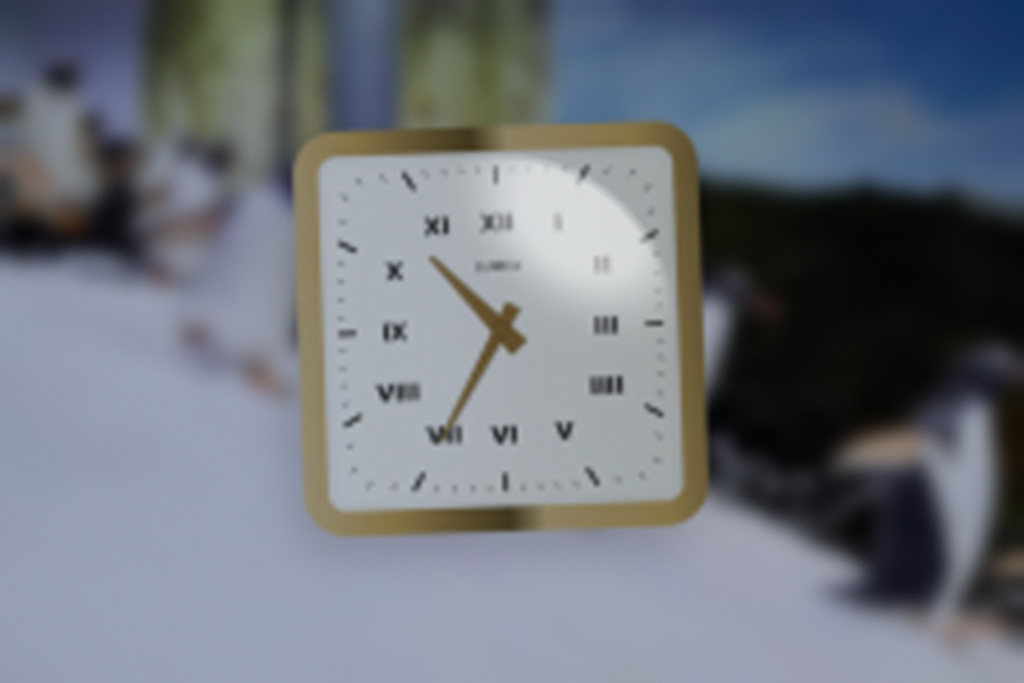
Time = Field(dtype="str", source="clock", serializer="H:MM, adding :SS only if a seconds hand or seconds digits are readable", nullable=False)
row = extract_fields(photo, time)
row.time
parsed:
10:35
